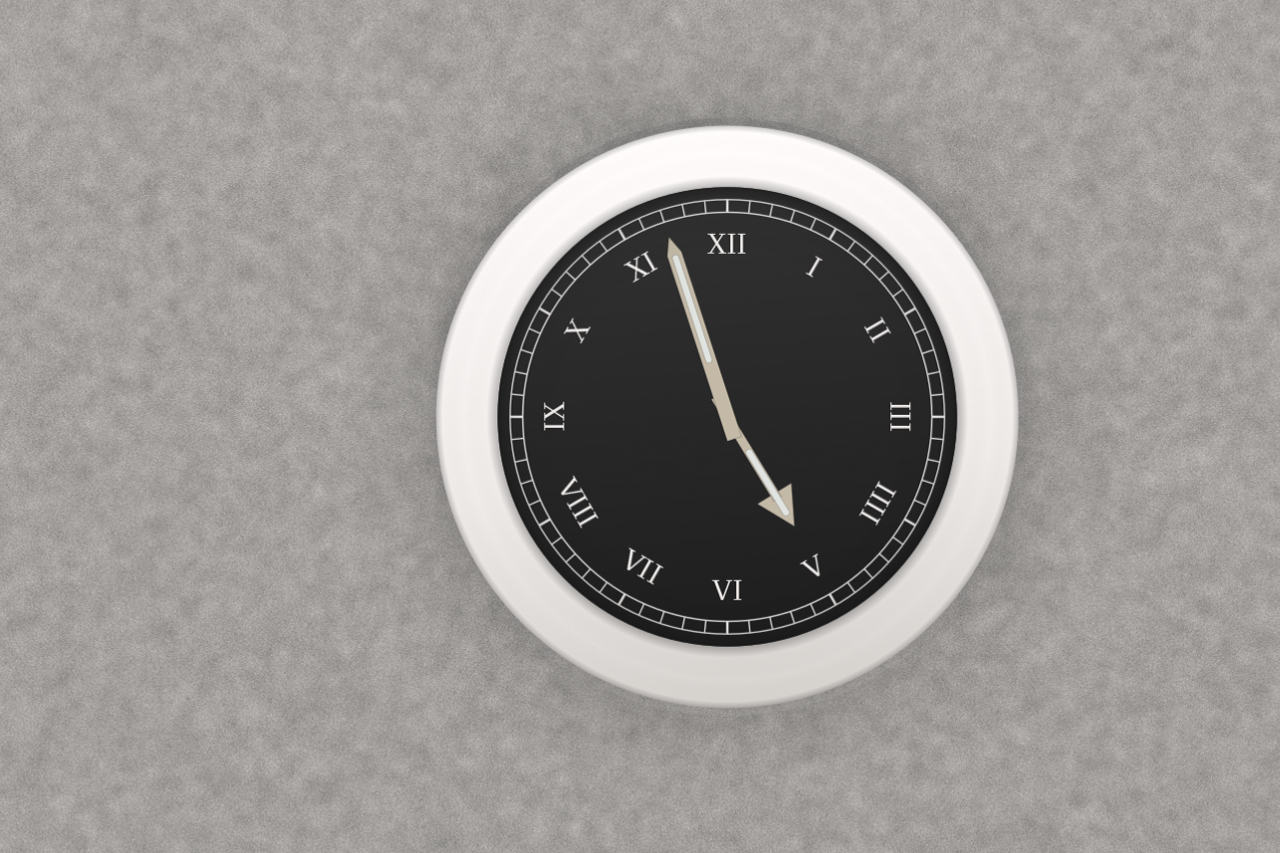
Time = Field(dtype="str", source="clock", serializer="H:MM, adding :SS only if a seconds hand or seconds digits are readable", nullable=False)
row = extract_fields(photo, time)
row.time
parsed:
4:57
